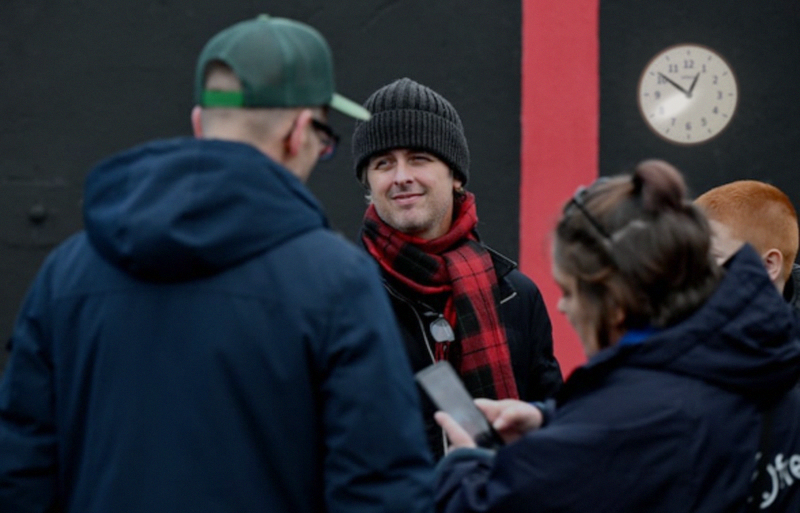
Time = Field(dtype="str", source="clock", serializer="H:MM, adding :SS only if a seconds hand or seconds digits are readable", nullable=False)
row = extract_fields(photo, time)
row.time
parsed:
12:51
